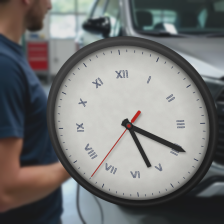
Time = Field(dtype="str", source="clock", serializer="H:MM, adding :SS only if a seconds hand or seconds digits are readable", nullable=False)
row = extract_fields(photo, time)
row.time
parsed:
5:19:37
